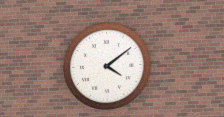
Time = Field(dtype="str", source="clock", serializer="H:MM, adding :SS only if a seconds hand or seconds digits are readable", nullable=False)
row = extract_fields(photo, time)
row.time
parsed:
4:09
